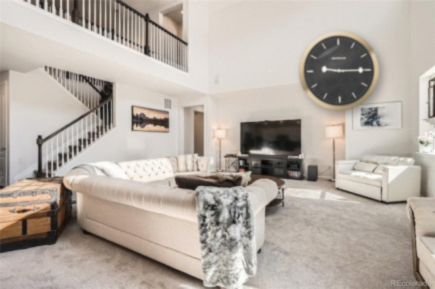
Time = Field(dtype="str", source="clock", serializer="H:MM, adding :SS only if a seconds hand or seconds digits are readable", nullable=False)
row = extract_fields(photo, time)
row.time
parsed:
9:15
